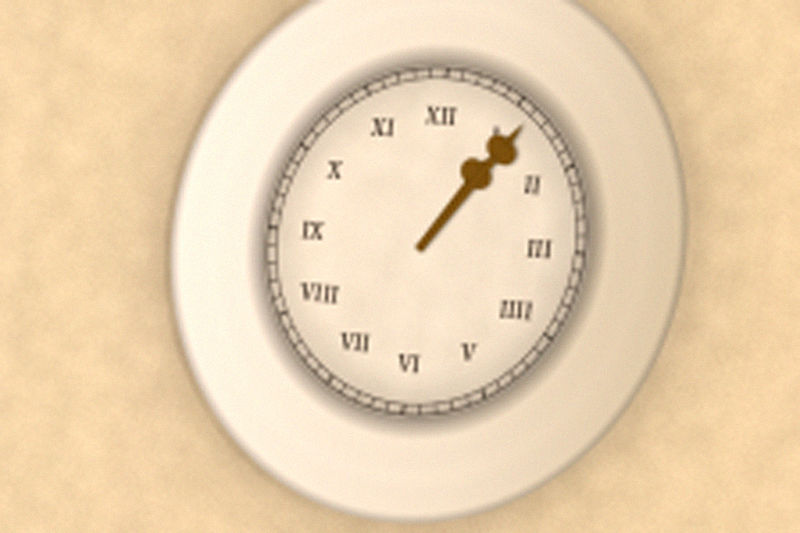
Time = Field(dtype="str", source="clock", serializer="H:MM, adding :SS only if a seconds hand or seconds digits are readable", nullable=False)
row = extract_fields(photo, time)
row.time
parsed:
1:06
